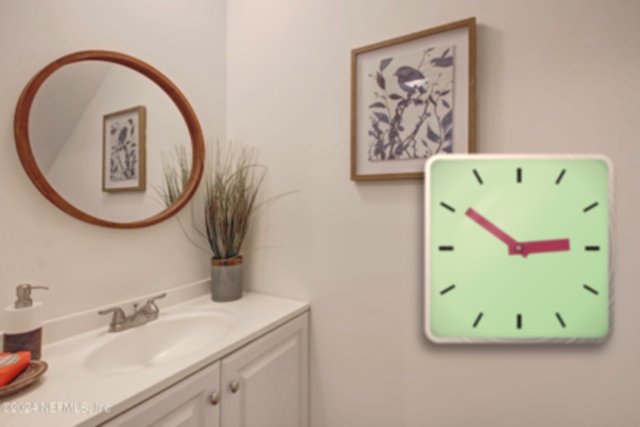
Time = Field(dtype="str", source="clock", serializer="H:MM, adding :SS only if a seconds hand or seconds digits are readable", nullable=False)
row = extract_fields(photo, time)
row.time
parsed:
2:51
